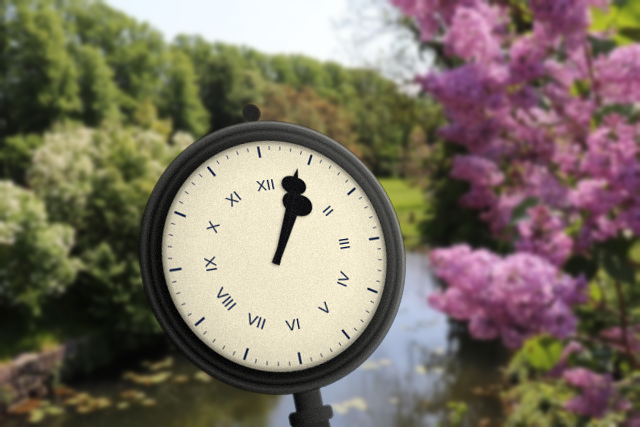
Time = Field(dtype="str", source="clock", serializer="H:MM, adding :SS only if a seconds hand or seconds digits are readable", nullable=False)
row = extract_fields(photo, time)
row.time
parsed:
1:04
